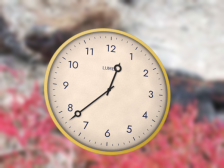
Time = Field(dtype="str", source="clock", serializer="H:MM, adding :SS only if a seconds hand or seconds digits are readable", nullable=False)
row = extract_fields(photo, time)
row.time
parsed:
12:38
